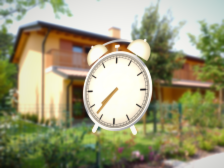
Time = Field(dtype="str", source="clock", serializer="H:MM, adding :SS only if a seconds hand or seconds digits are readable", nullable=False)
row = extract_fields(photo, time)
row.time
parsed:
7:37
